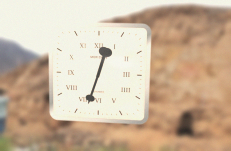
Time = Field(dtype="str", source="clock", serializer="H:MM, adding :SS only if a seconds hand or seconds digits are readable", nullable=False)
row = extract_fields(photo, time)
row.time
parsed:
12:33
